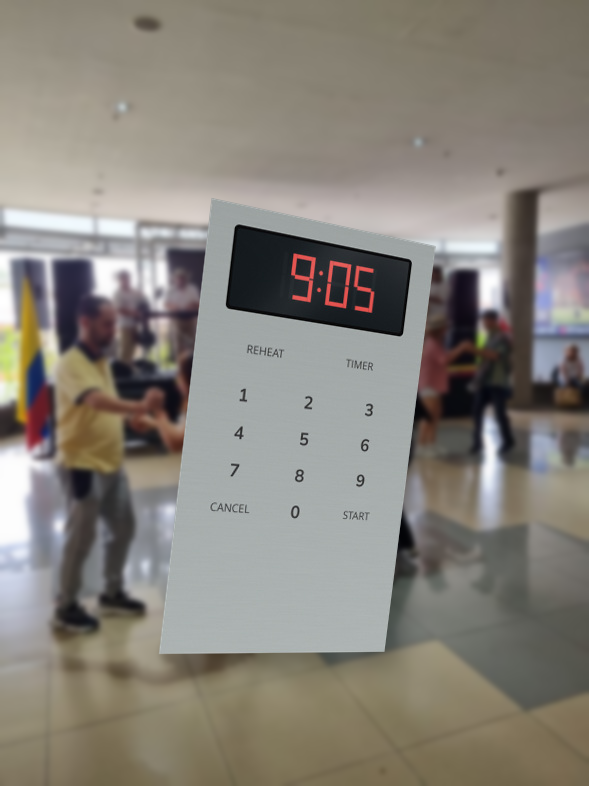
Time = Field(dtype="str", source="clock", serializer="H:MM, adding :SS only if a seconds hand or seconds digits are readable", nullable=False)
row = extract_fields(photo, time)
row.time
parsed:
9:05
